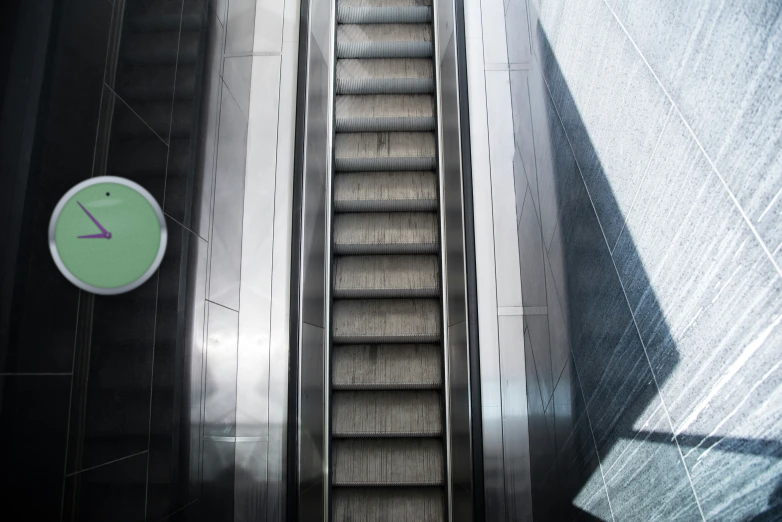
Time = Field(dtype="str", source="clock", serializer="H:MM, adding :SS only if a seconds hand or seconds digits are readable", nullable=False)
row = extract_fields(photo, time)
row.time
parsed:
8:53
